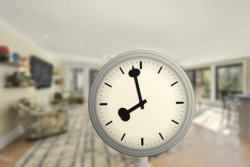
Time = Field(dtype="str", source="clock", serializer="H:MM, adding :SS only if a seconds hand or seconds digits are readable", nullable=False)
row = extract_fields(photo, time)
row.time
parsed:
7:58
